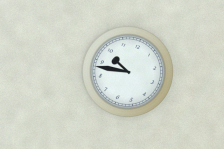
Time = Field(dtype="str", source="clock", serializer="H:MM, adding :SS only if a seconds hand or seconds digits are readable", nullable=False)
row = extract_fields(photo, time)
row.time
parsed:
9:43
